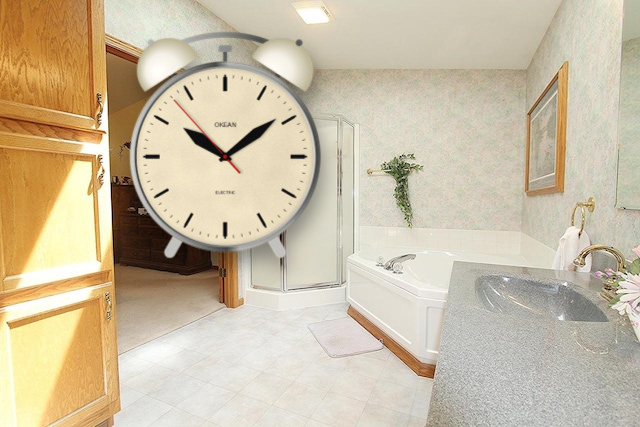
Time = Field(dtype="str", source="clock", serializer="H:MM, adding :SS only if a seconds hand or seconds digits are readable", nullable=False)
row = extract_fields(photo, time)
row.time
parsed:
10:08:53
